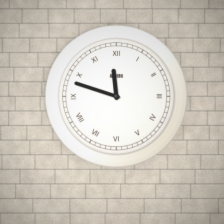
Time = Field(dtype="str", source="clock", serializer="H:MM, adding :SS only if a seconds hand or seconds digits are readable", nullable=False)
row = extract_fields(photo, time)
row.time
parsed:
11:48
